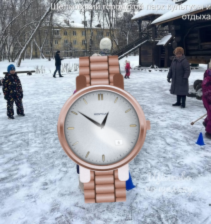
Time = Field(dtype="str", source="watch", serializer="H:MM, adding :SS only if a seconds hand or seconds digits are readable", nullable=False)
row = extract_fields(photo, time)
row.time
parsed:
12:51
